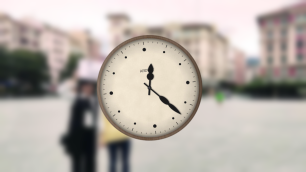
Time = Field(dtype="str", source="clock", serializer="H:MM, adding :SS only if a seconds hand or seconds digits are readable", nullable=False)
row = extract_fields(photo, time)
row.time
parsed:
12:23
